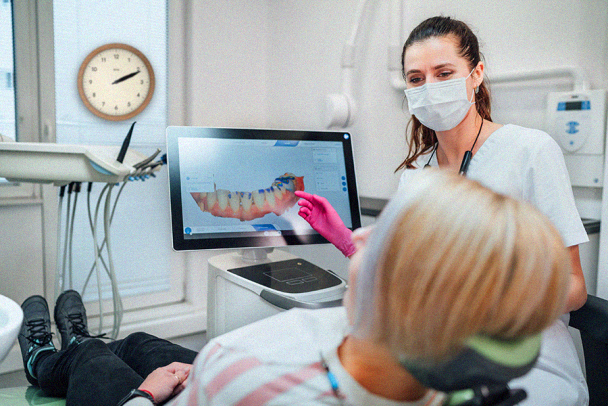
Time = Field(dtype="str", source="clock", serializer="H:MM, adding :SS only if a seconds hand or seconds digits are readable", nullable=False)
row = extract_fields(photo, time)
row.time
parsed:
2:11
